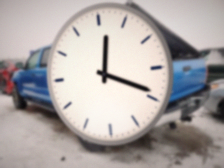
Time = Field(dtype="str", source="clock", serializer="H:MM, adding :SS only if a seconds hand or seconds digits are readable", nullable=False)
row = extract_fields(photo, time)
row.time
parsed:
12:19
